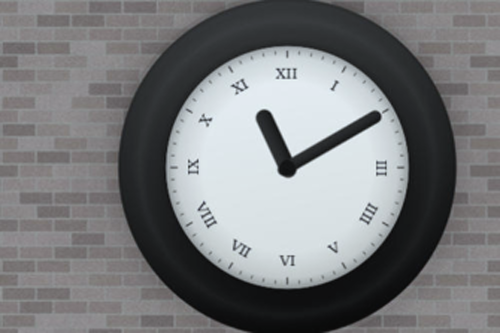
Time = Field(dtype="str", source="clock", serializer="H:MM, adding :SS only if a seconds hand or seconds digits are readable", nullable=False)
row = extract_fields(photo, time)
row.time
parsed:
11:10
